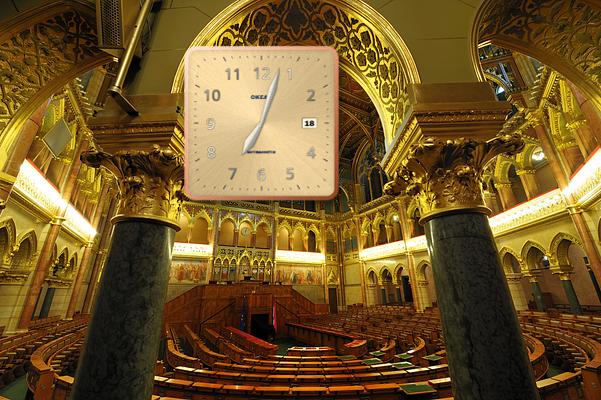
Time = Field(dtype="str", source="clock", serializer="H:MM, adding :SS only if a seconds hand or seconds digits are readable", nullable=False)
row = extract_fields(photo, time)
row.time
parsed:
7:03
